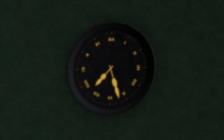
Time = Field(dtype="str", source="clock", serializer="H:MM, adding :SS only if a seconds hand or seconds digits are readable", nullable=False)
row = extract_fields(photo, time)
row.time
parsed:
7:27
